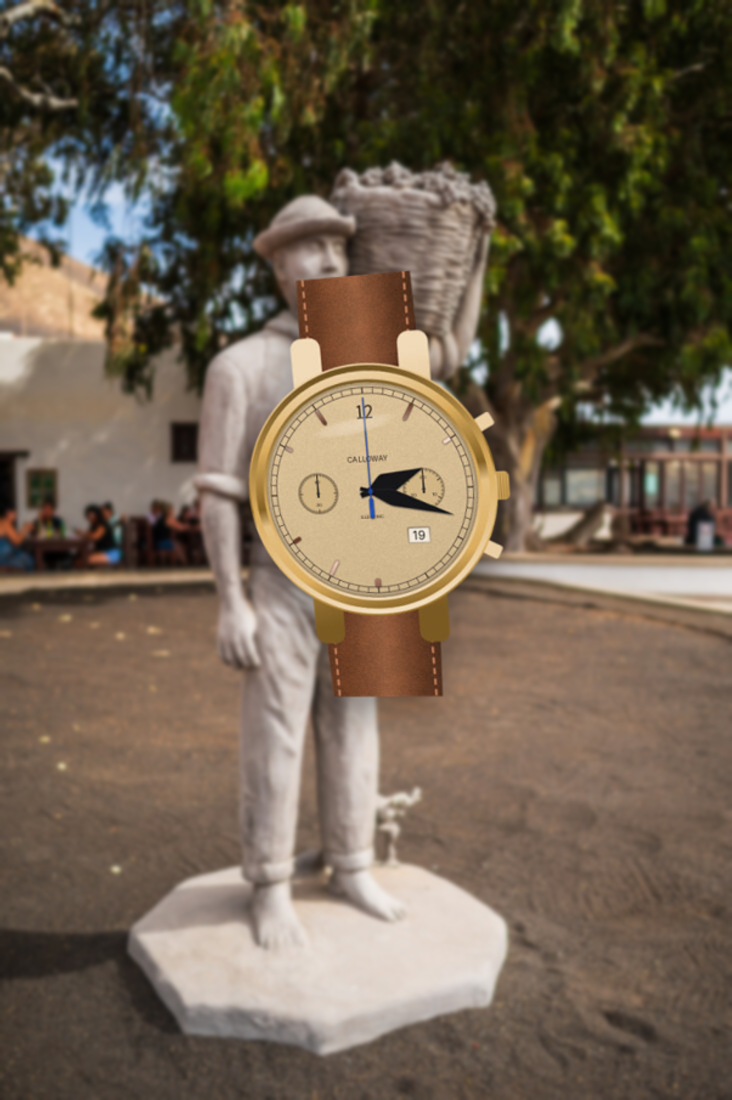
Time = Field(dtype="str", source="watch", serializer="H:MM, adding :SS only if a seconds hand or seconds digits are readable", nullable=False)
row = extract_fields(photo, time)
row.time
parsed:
2:18
